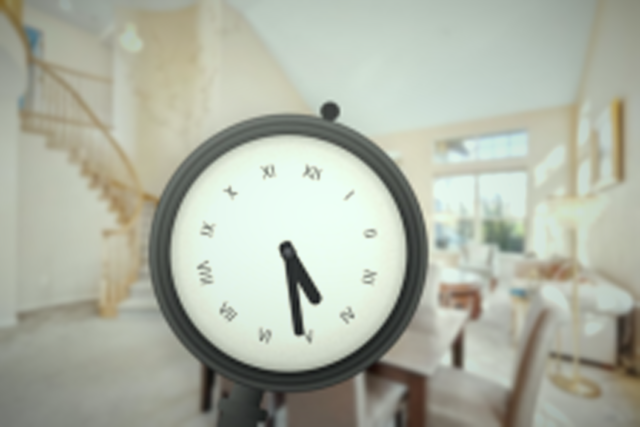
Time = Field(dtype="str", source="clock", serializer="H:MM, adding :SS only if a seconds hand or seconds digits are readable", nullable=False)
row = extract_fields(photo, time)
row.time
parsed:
4:26
